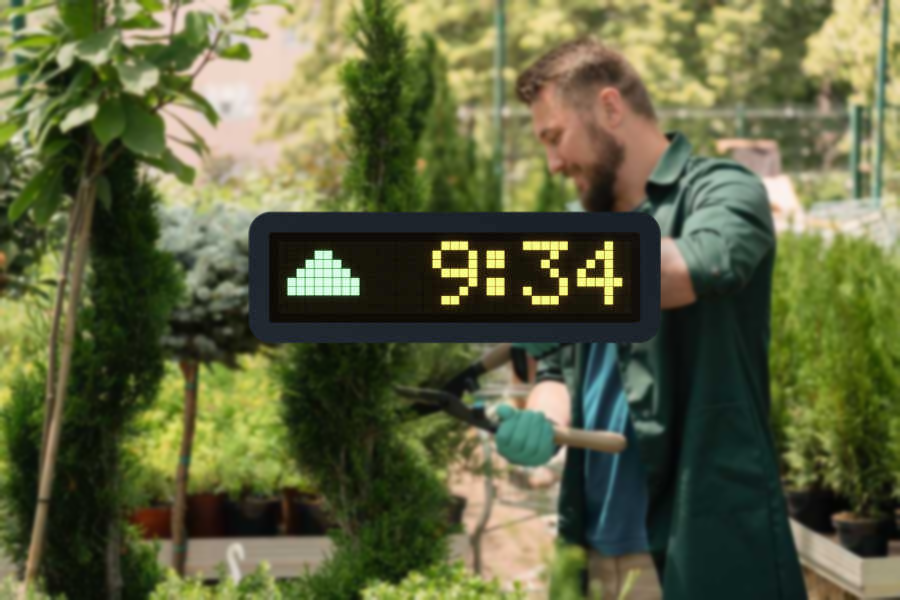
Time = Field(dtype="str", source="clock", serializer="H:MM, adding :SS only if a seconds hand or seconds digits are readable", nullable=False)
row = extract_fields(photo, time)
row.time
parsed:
9:34
